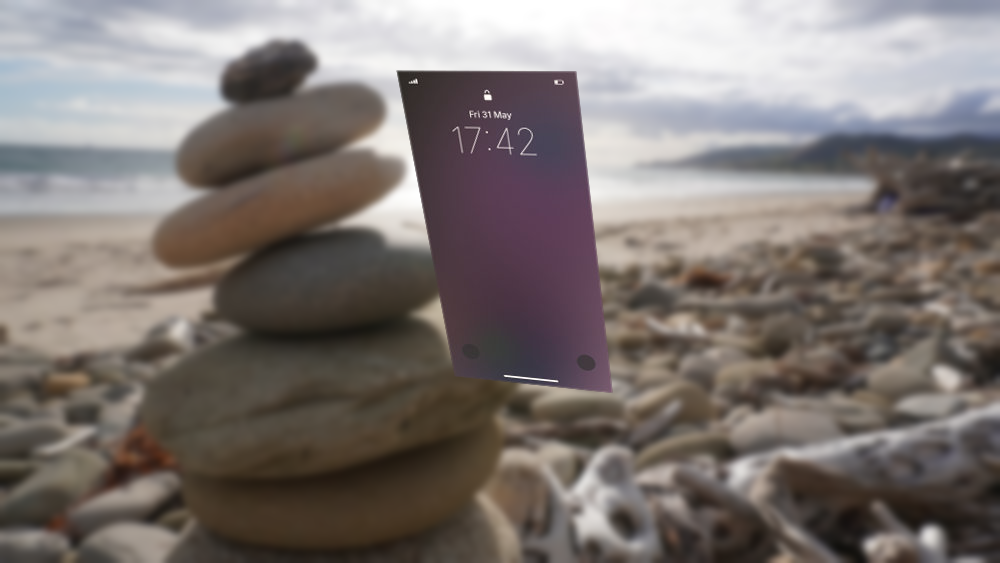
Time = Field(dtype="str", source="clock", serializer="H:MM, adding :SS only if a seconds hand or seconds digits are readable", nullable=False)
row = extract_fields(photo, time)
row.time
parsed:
17:42
